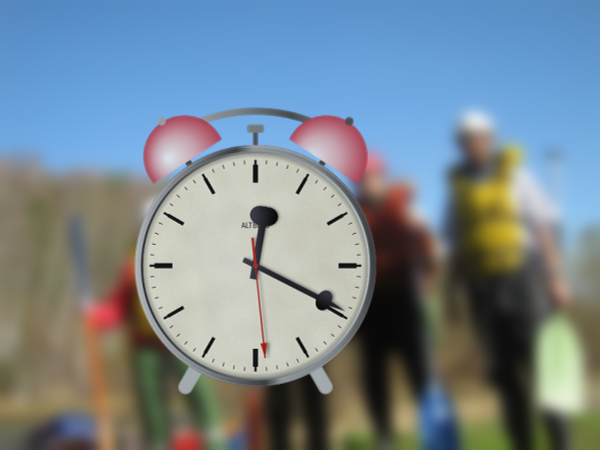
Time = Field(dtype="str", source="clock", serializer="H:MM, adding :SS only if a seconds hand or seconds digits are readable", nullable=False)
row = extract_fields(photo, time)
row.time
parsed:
12:19:29
